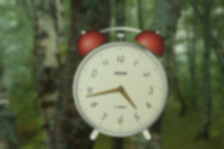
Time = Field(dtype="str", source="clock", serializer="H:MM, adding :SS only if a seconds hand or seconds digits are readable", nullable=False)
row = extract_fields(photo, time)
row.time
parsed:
4:43
